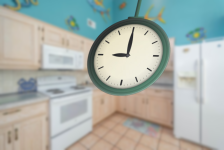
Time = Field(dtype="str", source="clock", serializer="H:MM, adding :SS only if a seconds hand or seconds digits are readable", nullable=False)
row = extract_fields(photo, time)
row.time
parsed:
9:00
